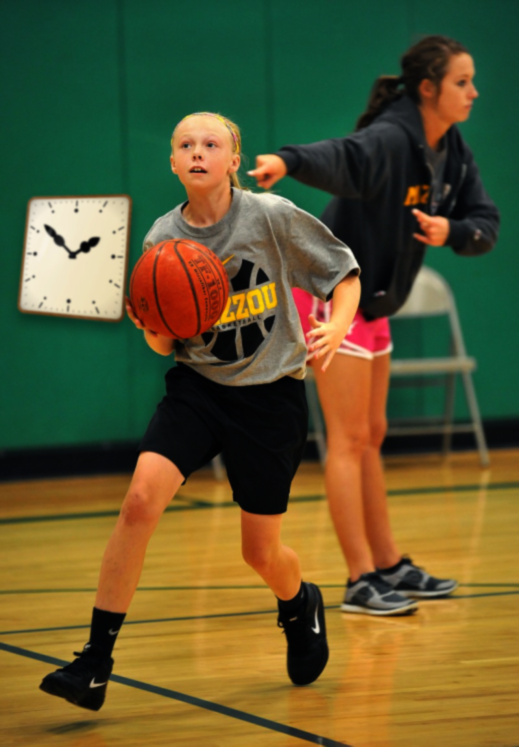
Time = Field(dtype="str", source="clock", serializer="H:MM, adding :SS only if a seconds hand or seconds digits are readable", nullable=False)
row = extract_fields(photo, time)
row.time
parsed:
1:52
